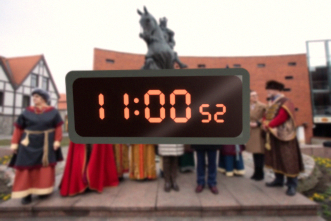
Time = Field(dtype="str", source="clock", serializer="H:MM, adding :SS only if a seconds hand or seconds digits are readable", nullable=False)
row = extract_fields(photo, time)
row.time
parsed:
11:00:52
